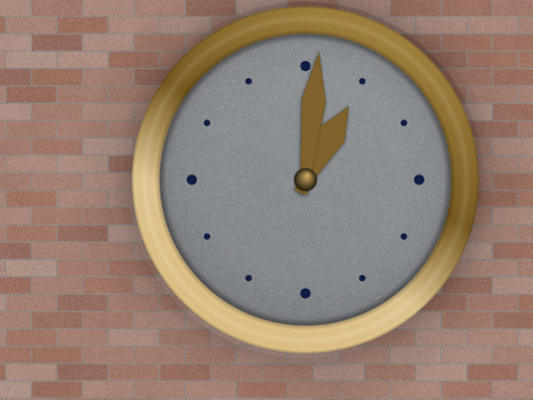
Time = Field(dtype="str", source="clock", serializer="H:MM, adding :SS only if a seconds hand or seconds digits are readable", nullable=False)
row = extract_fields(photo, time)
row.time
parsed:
1:01
